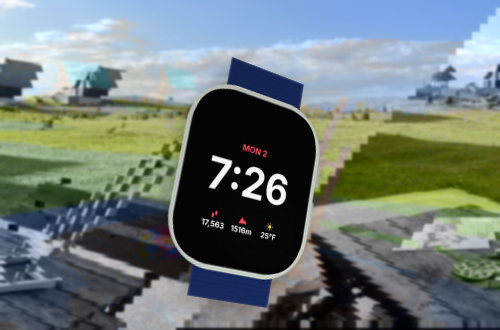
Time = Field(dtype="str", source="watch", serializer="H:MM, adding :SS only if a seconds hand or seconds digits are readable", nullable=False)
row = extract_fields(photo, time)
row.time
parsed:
7:26
